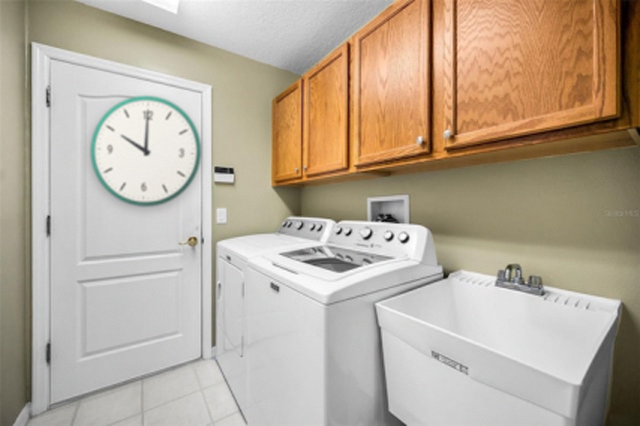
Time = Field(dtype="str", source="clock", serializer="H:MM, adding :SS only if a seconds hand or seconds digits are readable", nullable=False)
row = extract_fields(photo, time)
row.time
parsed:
10:00
